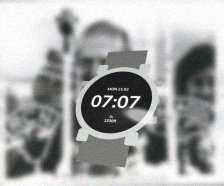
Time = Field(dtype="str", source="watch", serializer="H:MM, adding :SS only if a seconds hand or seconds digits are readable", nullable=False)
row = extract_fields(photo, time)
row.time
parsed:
7:07
